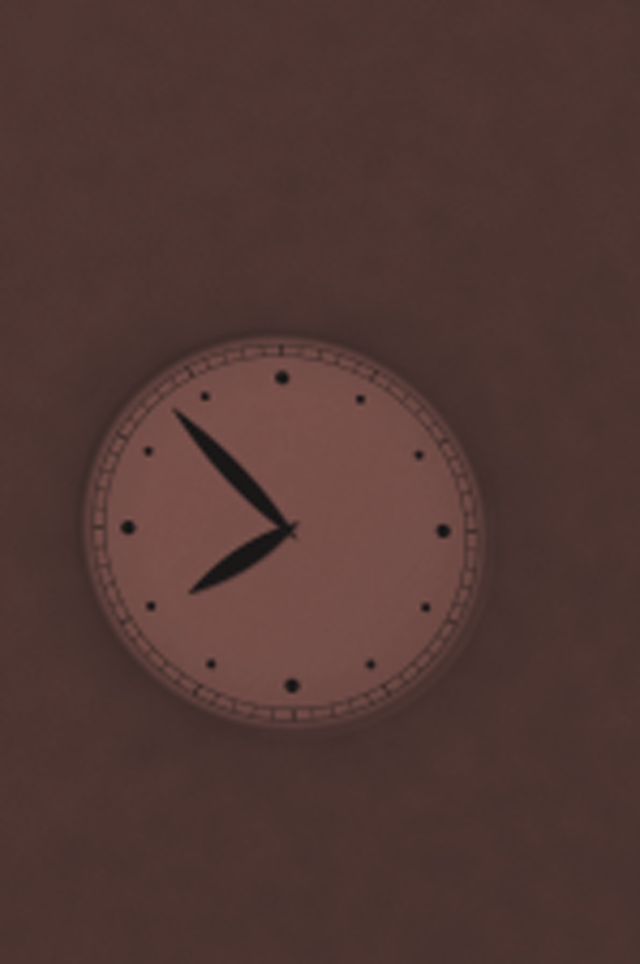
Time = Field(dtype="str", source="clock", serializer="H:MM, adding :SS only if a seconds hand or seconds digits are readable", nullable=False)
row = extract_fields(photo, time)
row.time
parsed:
7:53
